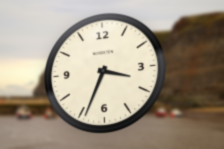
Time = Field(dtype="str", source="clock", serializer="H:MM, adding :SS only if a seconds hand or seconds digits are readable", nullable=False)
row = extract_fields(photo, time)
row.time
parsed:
3:34
